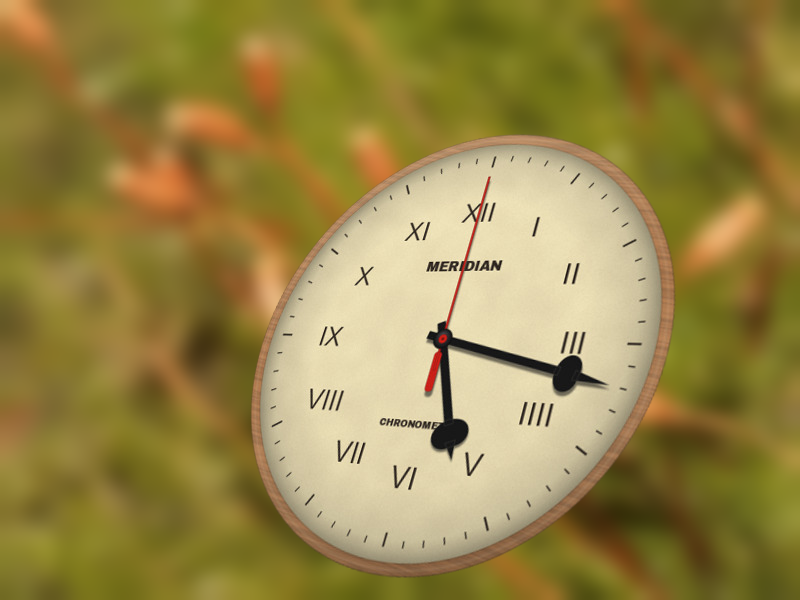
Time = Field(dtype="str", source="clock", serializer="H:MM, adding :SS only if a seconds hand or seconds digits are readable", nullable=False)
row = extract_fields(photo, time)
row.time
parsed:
5:17:00
